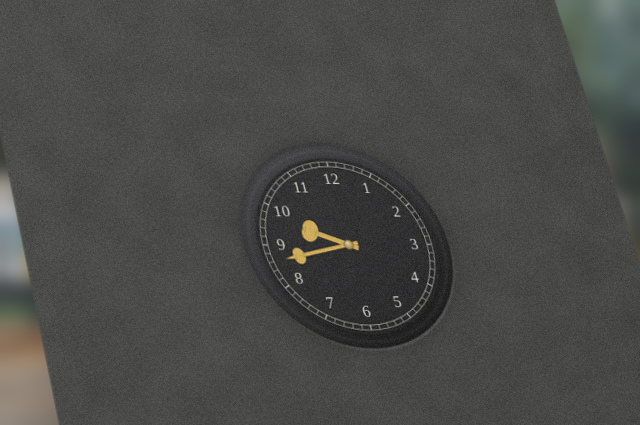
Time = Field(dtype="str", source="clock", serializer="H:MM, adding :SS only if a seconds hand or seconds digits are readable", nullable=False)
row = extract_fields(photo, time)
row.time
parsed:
9:43
